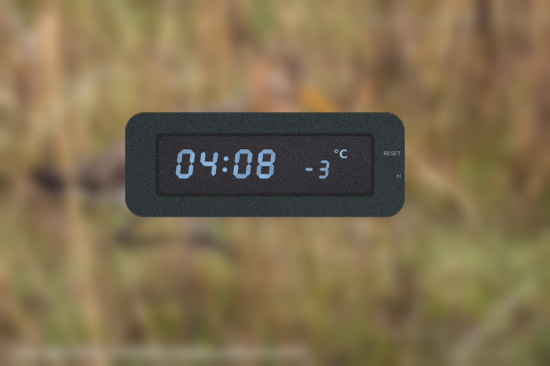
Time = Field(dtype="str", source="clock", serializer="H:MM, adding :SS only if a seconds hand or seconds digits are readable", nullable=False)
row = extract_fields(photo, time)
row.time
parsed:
4:08
